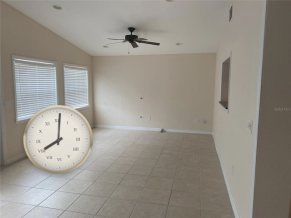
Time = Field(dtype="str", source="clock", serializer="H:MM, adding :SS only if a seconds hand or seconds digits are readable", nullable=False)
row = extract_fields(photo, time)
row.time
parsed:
8:01
